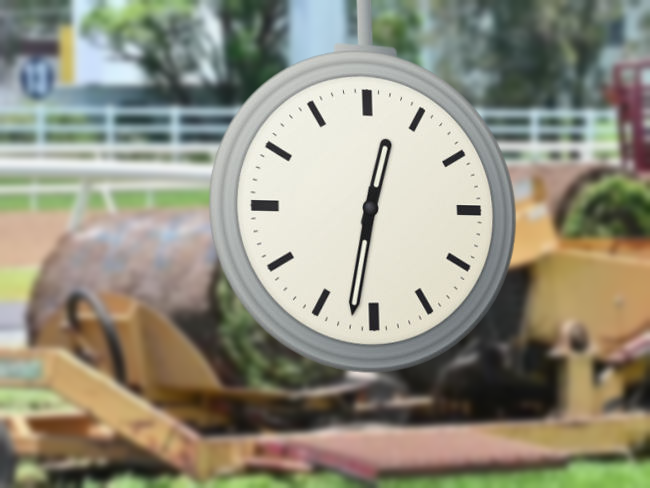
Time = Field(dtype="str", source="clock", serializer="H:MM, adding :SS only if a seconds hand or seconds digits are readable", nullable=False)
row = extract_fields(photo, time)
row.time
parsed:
12:32
